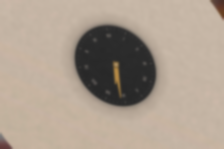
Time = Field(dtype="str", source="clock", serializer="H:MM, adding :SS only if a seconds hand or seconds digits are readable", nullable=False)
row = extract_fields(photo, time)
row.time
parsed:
6:31
